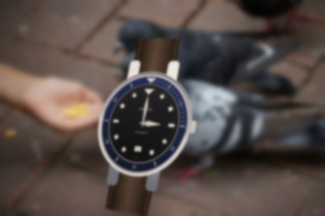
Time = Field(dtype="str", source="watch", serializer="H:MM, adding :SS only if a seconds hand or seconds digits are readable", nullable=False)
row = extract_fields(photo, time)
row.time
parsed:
3:00
